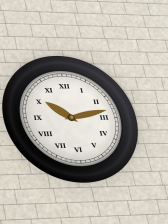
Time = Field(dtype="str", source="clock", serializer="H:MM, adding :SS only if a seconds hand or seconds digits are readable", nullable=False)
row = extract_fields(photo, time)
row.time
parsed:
10:13
